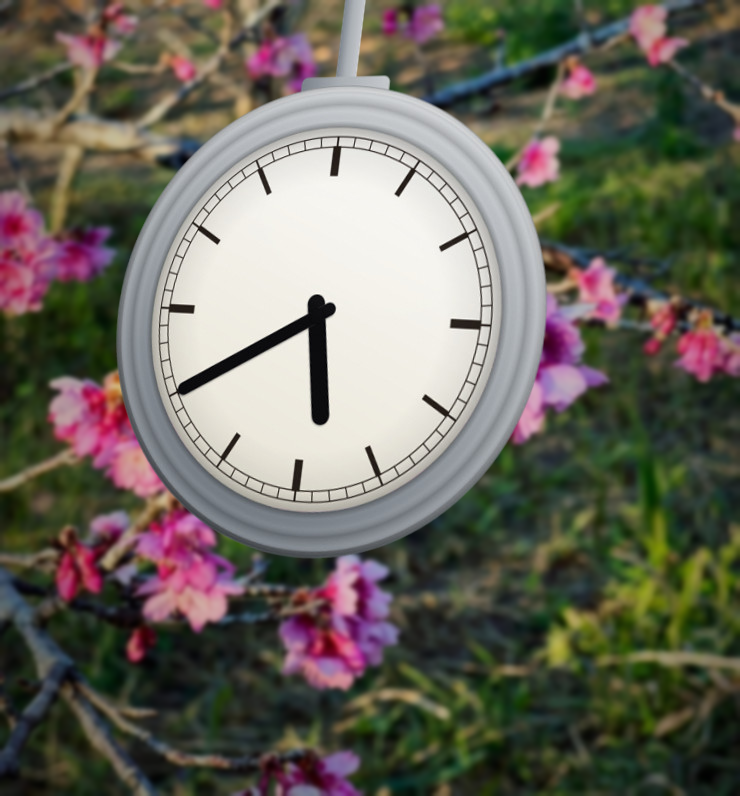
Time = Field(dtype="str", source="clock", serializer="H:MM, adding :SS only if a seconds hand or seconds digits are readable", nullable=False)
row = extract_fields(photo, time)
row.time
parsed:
5:40
